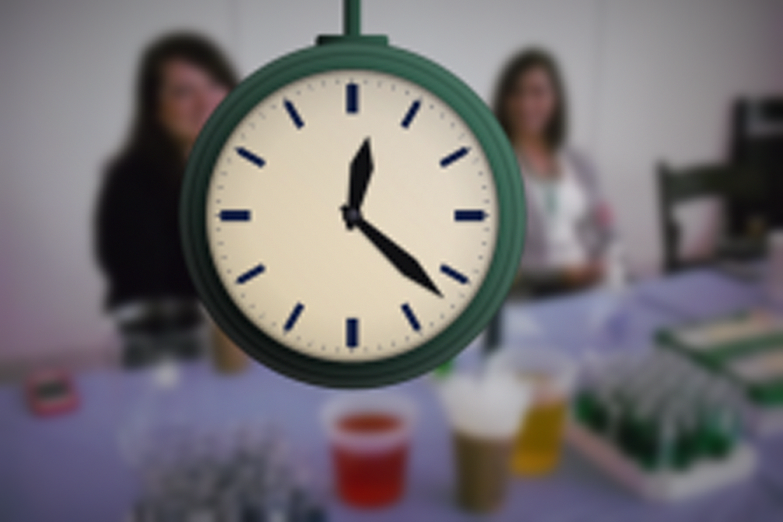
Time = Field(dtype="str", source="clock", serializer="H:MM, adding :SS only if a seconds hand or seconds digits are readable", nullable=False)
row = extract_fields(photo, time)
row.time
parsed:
12:22
